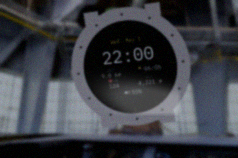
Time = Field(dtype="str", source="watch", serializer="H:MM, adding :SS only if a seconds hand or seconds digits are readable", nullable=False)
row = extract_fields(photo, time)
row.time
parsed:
22:00
